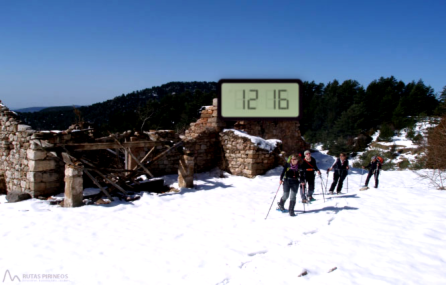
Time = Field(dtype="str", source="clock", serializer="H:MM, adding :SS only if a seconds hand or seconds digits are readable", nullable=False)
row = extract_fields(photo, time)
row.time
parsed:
12:16
